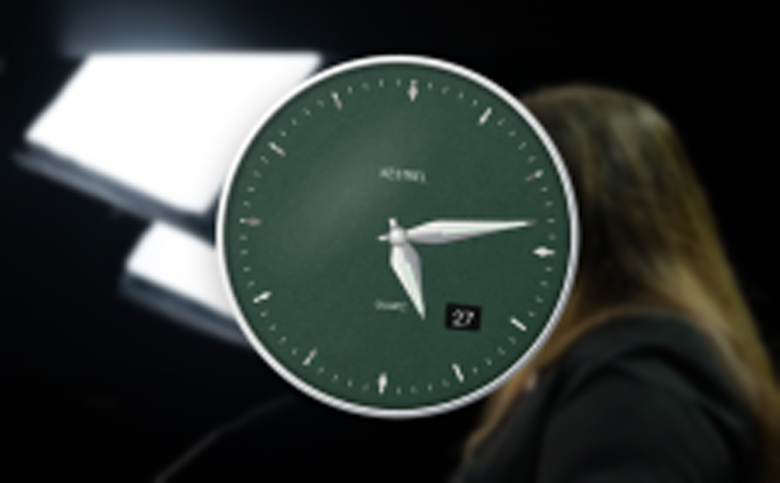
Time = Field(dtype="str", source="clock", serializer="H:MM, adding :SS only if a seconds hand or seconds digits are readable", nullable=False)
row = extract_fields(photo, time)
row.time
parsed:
5:13
